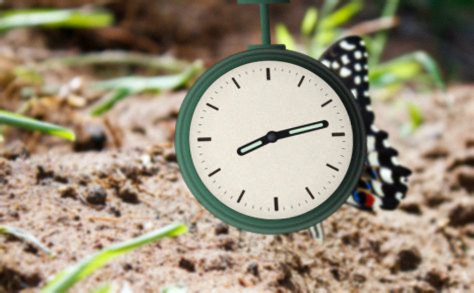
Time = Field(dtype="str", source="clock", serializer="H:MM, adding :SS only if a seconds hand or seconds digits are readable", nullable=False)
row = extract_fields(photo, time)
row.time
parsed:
8:13
